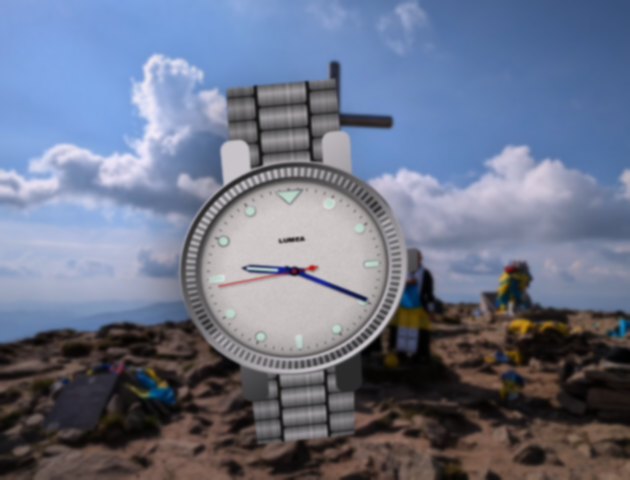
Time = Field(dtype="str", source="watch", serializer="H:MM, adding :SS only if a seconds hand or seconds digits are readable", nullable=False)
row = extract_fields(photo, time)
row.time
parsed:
9:19:44
